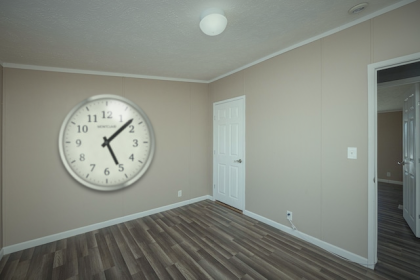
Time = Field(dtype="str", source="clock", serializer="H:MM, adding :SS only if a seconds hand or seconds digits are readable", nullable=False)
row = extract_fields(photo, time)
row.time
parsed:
5:08
